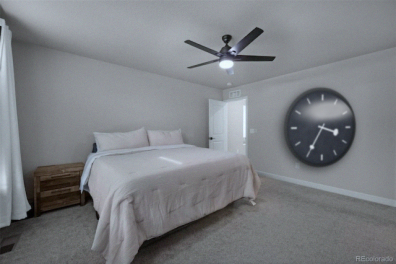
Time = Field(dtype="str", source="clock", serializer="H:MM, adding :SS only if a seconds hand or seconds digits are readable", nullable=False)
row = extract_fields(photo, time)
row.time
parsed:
3:35
